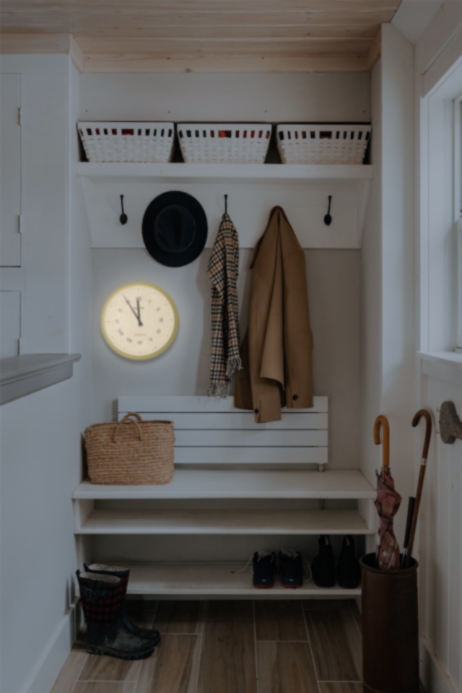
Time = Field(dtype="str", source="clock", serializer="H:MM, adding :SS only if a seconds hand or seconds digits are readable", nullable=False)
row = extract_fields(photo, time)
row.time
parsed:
11:55
